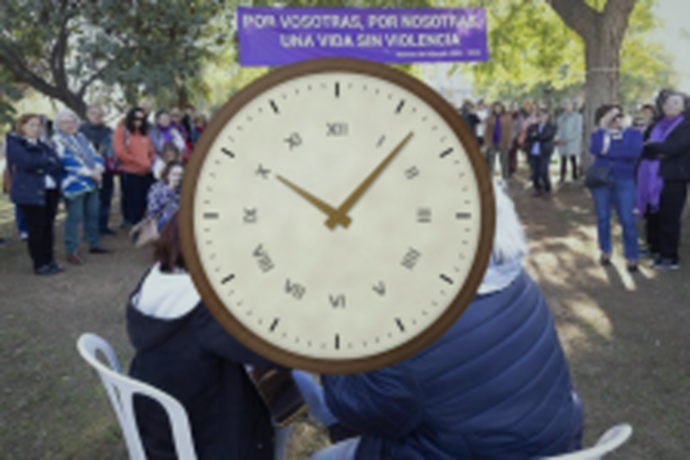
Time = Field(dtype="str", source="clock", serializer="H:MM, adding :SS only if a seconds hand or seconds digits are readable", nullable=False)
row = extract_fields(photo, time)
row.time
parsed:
10:07
